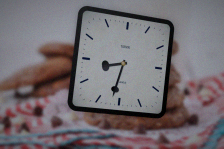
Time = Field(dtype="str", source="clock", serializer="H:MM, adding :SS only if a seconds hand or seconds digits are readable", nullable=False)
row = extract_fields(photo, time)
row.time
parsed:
8:32
